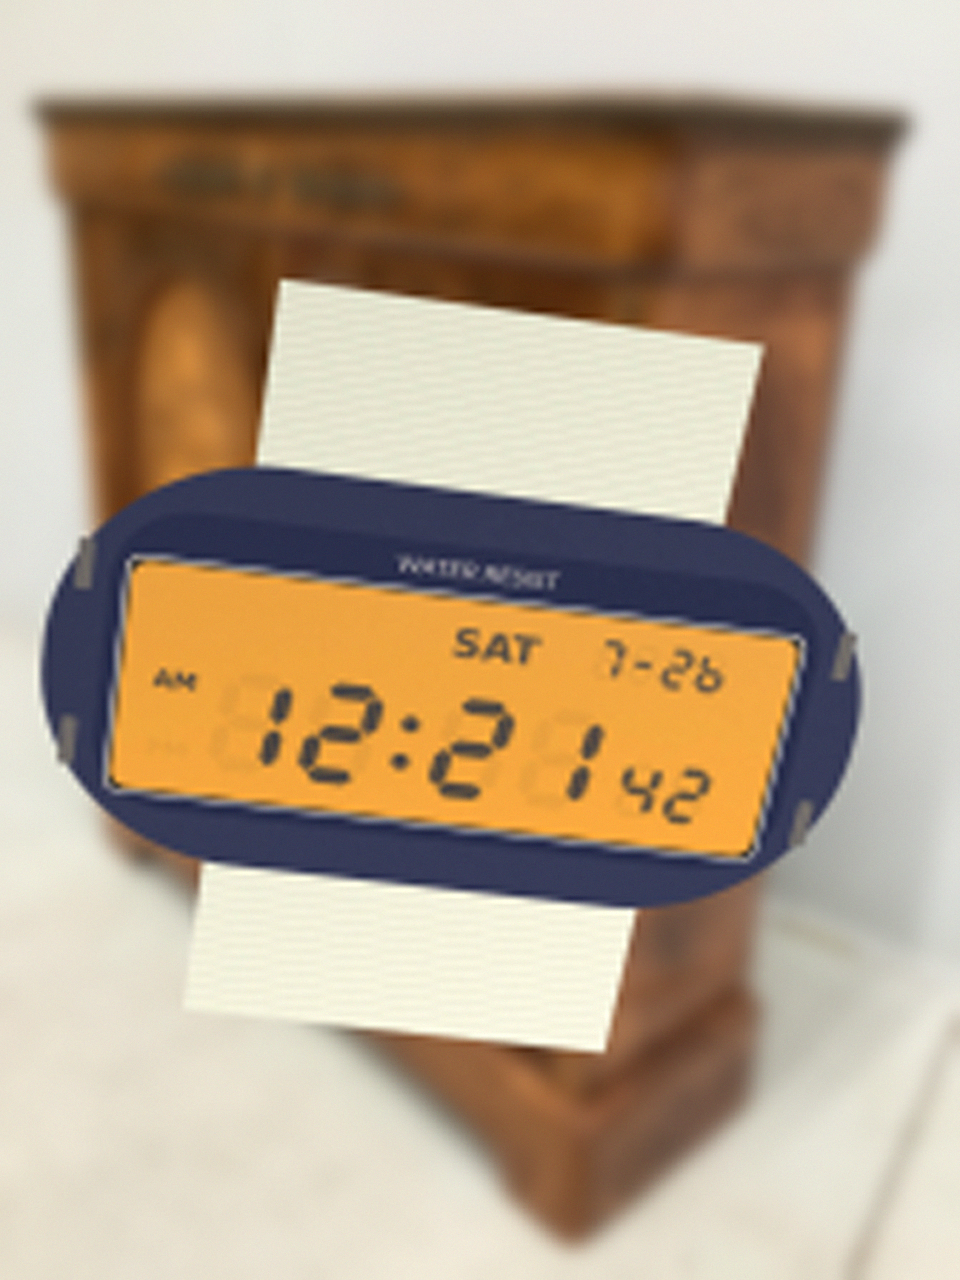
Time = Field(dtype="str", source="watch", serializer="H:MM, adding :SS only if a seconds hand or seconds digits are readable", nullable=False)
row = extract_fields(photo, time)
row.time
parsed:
12:21:42
